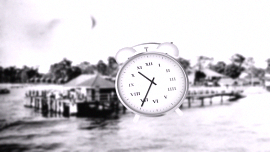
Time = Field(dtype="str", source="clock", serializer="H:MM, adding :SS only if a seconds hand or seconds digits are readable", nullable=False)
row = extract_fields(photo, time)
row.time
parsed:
10:35
